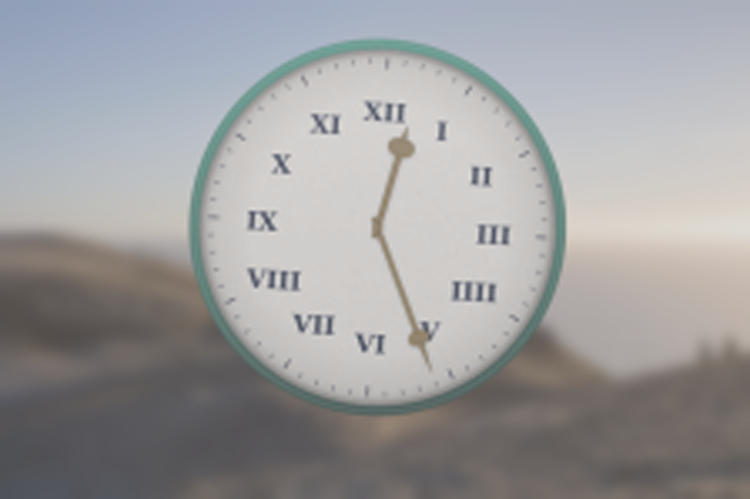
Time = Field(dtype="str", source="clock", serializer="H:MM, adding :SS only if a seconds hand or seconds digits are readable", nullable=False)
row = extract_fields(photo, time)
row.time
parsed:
12:26
